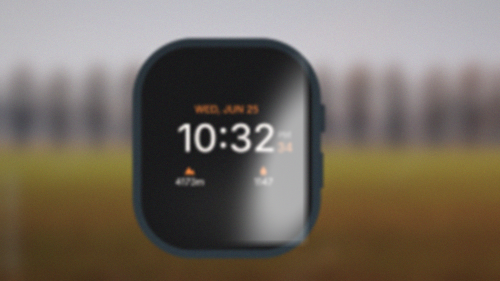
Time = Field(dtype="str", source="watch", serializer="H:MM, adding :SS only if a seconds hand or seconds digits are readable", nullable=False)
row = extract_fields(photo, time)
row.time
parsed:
10:32
